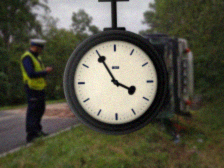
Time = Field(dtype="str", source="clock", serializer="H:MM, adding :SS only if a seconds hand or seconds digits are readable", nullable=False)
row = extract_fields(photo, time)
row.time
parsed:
3:55
